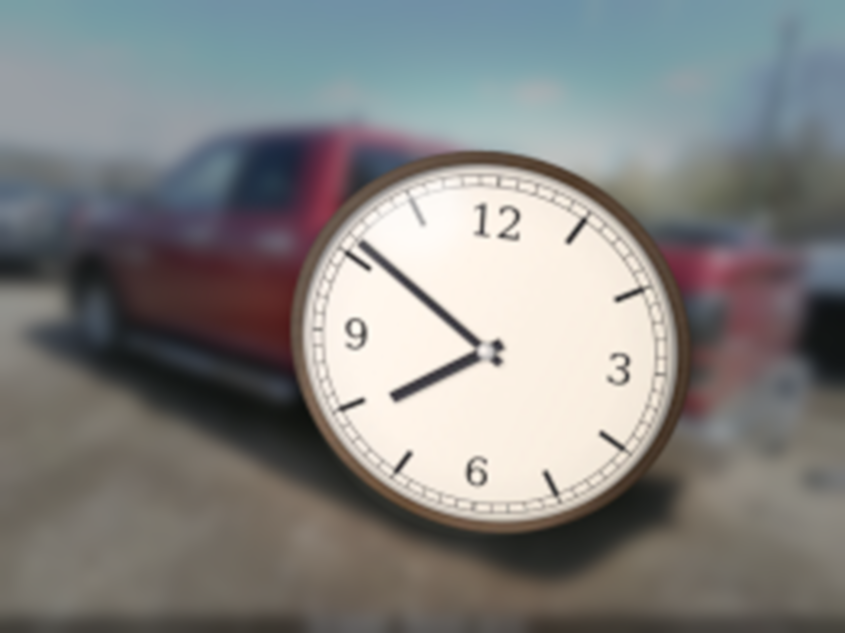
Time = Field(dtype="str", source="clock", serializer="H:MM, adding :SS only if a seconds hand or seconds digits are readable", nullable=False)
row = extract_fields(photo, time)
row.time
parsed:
7:51
